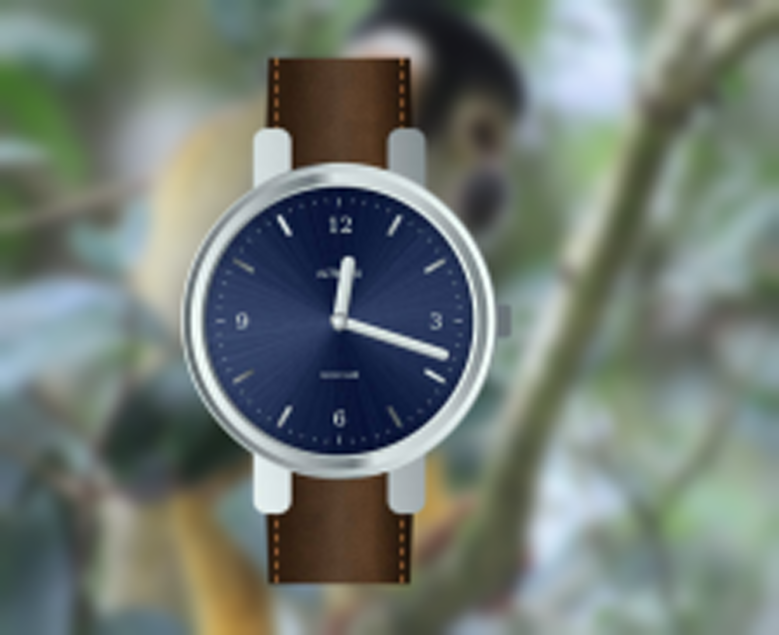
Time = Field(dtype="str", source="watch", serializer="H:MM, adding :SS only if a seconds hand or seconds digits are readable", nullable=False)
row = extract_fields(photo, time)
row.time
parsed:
12:18
